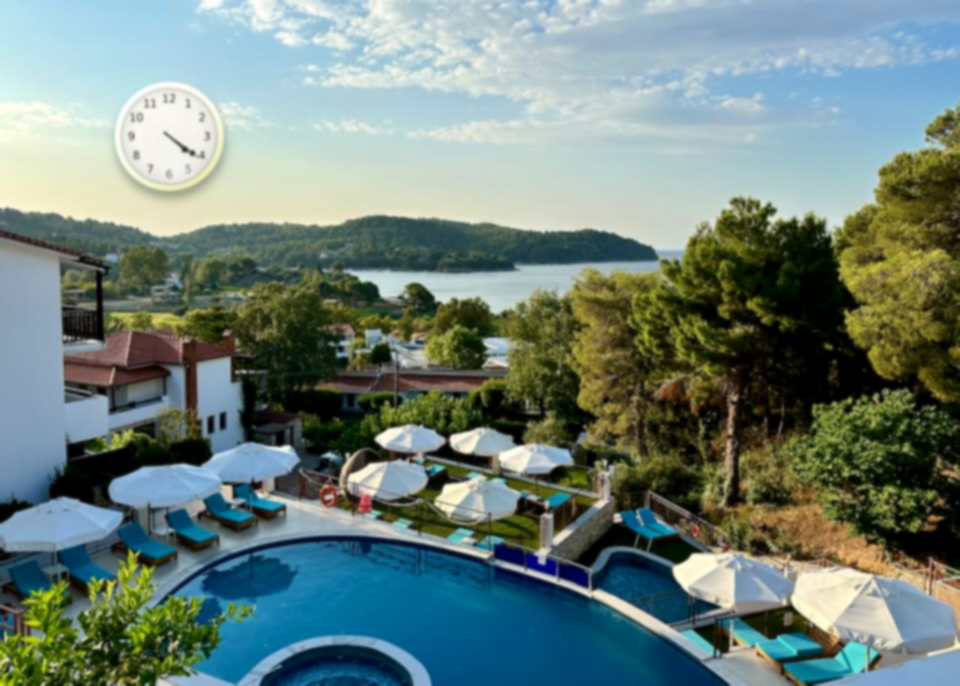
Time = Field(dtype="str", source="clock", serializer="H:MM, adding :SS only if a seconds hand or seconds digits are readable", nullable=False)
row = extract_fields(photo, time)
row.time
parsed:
4:21
